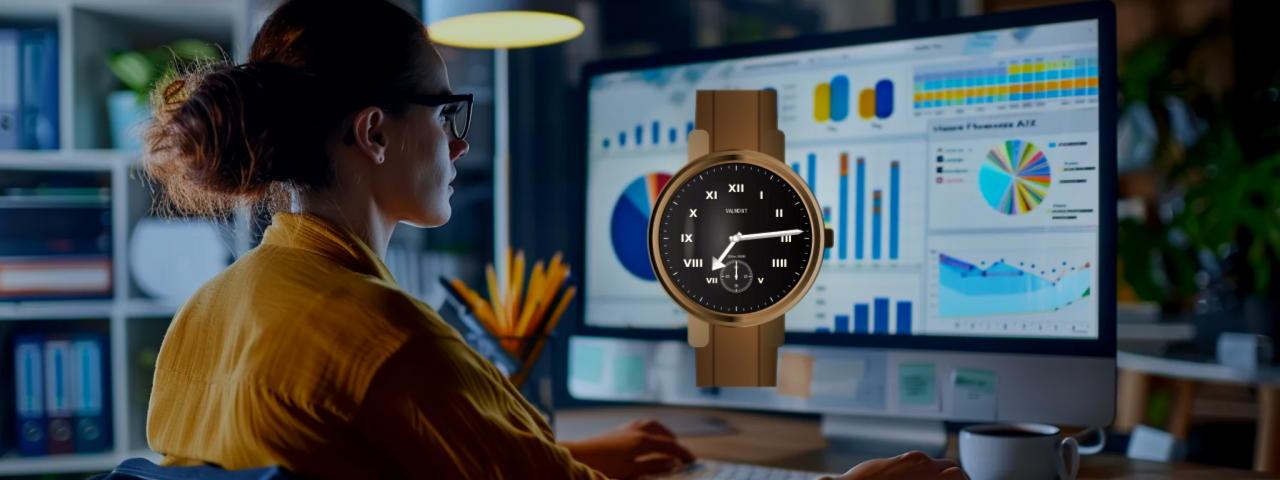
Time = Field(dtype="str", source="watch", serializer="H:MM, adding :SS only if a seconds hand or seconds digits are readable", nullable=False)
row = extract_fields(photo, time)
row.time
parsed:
7:14
